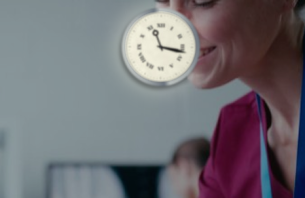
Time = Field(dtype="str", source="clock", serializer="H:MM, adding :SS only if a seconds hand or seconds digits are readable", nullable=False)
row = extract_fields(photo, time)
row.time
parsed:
11:17
